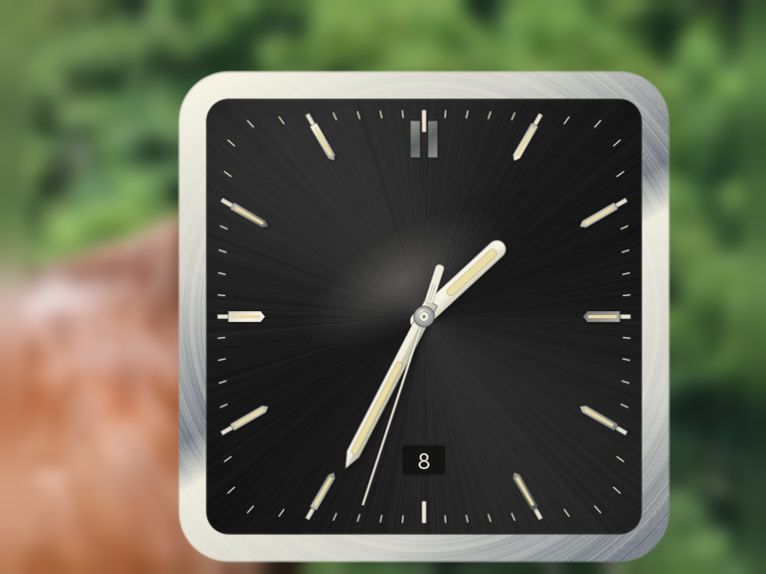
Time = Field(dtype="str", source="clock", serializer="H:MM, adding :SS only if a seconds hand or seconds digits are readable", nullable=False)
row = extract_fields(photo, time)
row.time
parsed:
1:34:33
